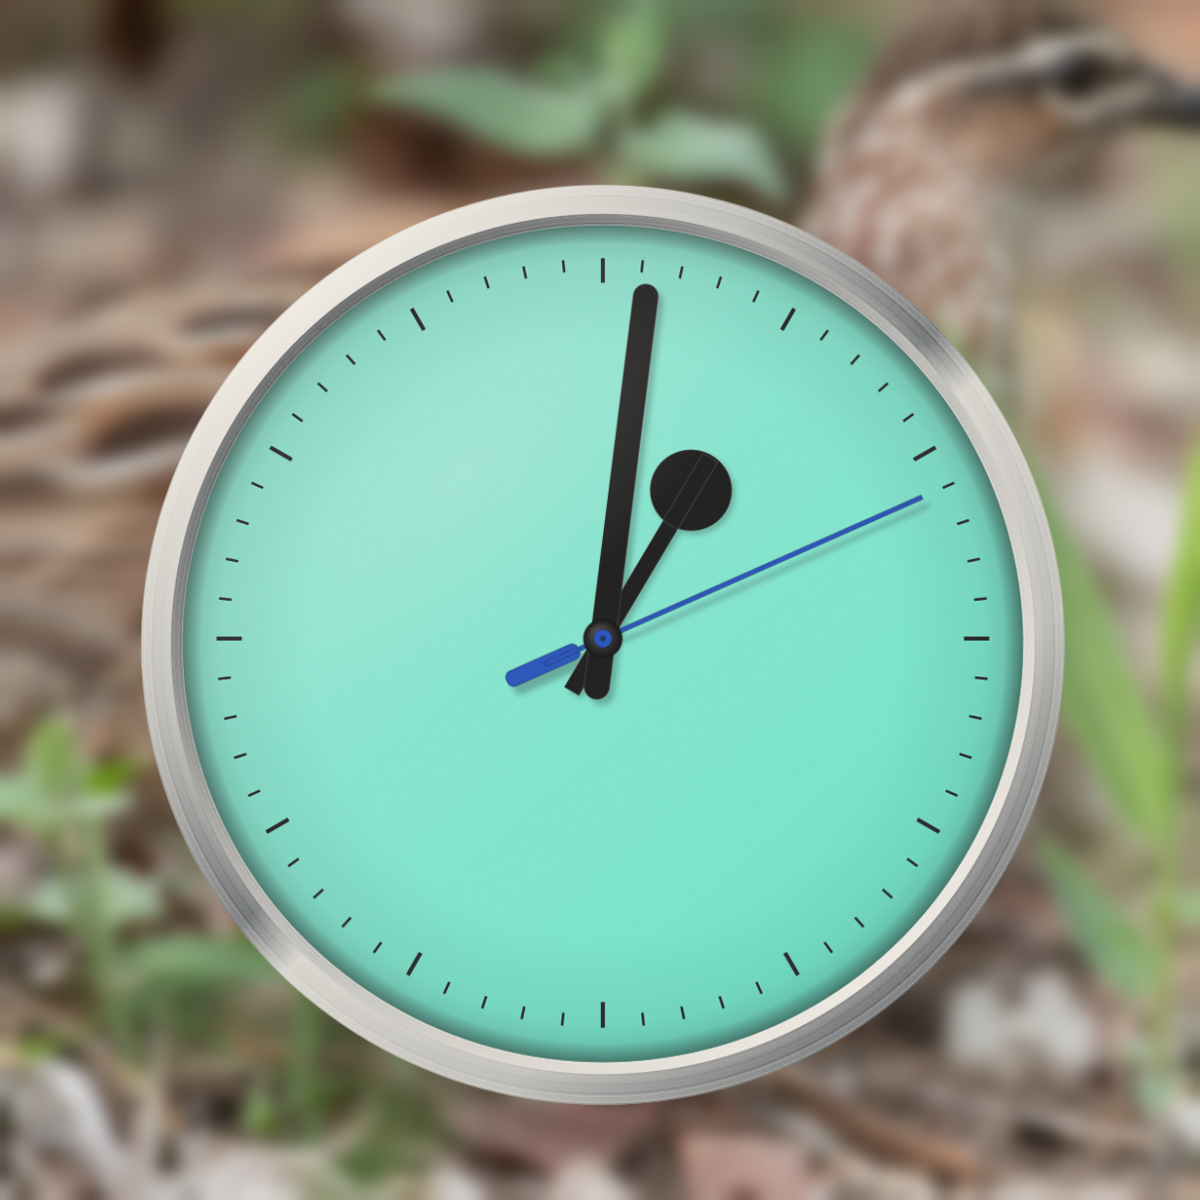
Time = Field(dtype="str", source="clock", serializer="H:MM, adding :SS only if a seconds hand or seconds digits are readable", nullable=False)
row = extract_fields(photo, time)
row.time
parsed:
1:01:11
